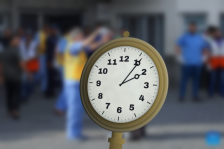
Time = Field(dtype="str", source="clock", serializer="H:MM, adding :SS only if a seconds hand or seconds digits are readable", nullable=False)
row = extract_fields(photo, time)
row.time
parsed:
2:06
